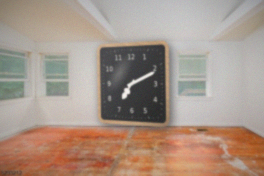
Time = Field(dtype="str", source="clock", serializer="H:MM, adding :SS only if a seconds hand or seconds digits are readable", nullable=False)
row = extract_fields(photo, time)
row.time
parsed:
7:11
